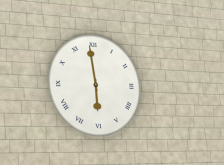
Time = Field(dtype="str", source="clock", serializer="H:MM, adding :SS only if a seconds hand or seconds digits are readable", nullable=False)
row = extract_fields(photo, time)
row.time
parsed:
5:59
